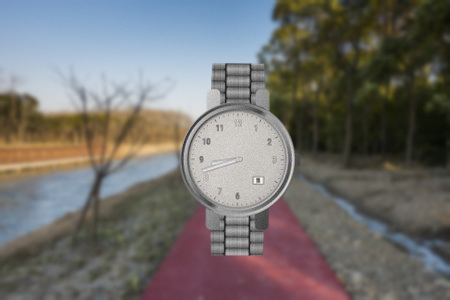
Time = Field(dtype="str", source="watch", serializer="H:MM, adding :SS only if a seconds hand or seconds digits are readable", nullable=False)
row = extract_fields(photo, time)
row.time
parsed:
8:42
